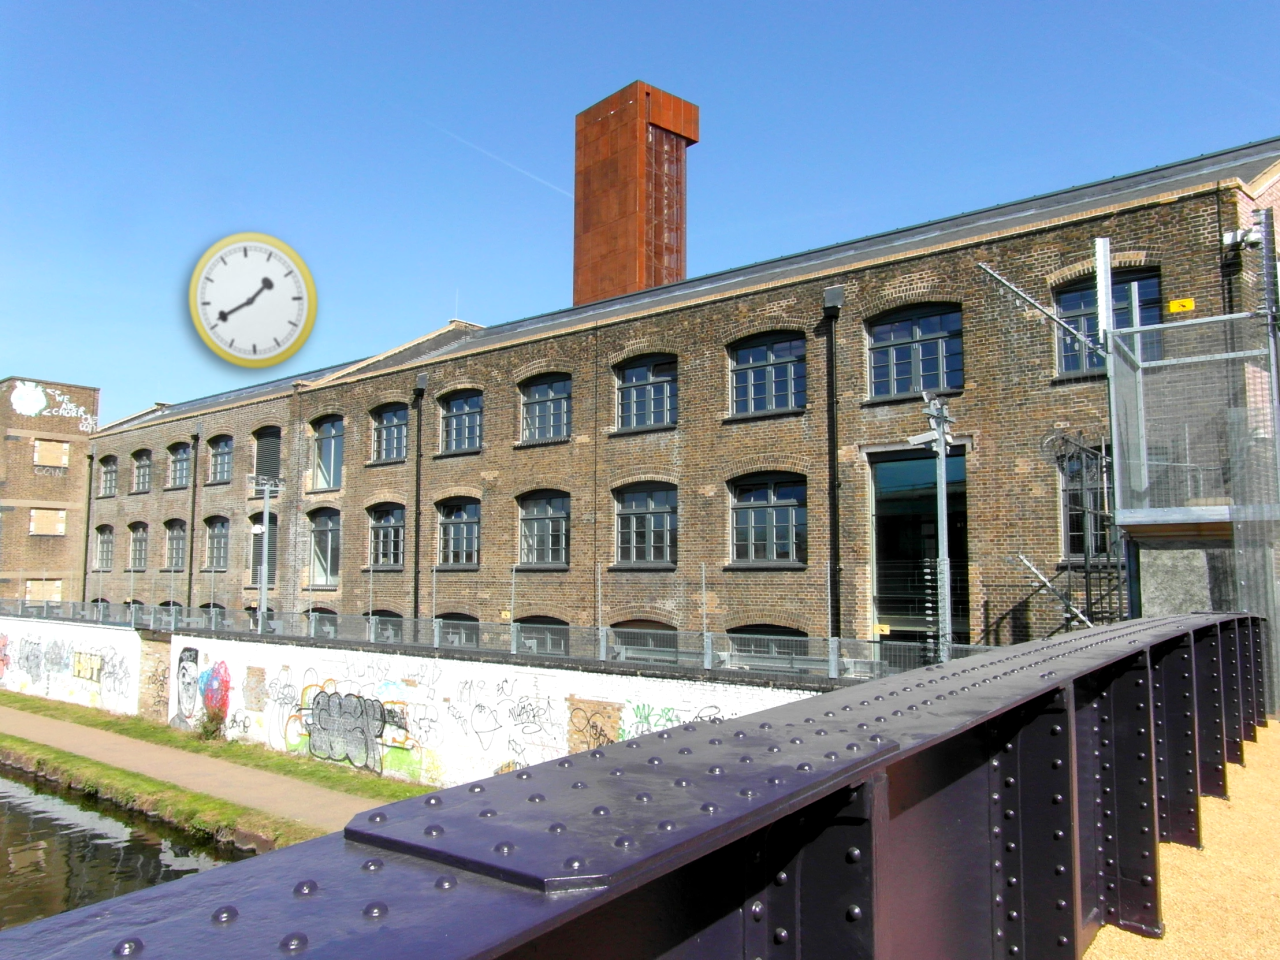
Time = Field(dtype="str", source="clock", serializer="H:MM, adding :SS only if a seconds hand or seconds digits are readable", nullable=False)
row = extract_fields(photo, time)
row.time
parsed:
1:41
